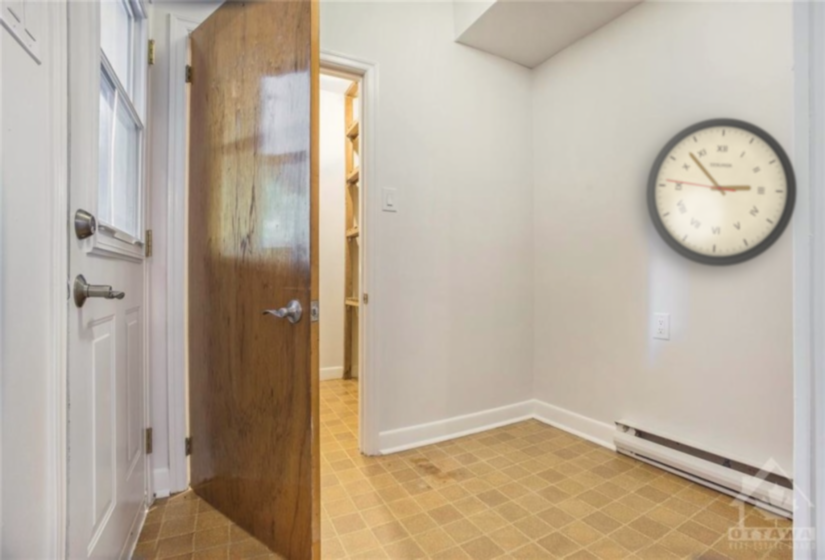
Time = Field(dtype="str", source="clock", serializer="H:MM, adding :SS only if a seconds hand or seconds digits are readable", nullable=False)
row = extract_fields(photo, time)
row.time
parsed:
2:52:46
